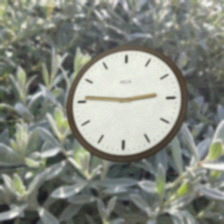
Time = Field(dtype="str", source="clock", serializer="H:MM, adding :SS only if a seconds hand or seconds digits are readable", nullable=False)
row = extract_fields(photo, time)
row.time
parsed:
2:46
